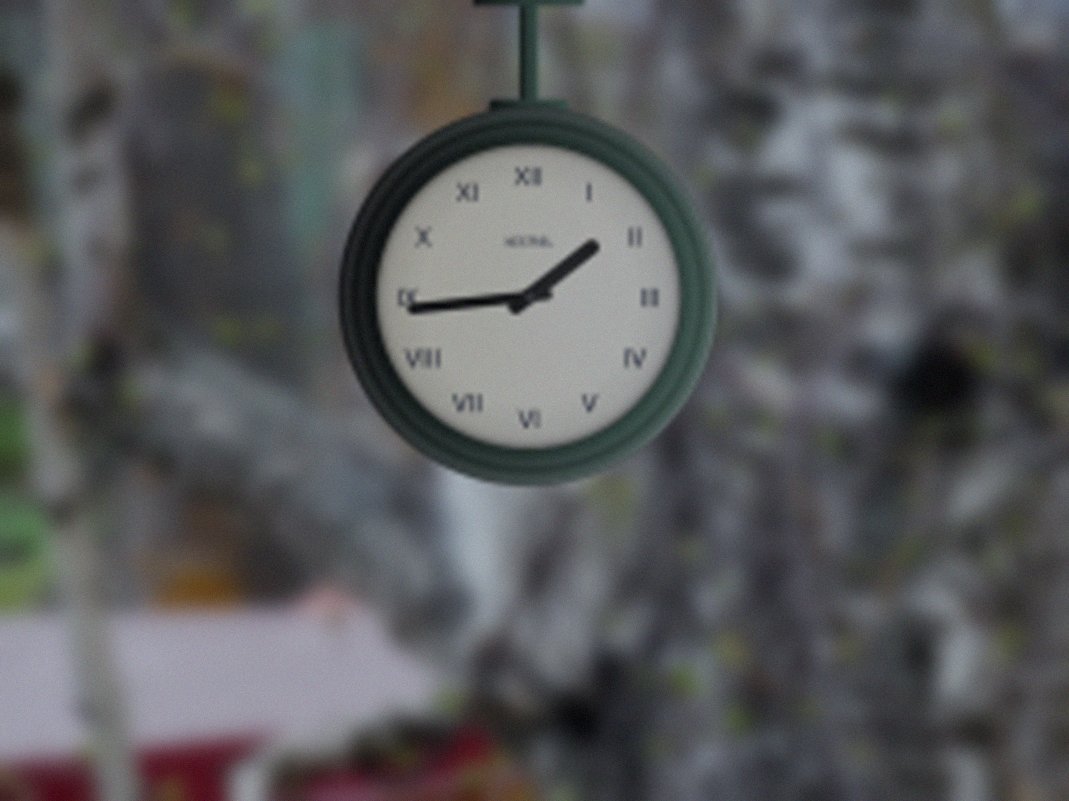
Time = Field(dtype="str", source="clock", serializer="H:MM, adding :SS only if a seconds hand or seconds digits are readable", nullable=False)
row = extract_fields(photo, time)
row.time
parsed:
1:44
